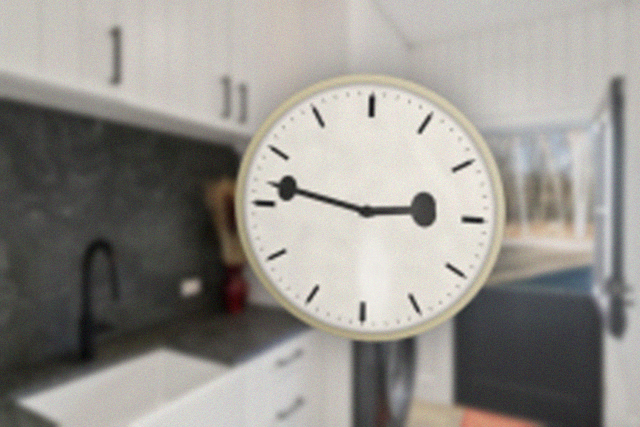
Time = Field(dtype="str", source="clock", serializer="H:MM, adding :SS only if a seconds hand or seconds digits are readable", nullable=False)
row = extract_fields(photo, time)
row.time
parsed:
2:47
